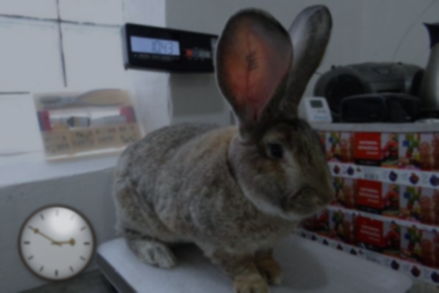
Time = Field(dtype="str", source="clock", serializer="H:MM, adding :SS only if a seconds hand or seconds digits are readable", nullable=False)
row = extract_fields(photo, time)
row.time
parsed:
2:50
